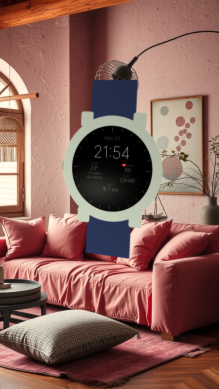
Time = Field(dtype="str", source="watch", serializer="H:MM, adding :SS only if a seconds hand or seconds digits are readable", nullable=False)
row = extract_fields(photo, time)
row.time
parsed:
21:54
